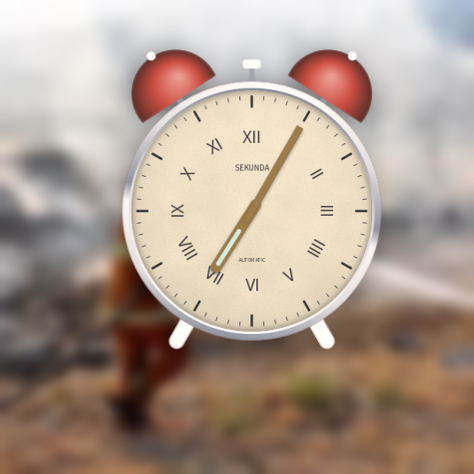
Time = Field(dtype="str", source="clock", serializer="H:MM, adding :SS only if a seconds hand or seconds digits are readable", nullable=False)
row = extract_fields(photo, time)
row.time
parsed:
7:05
